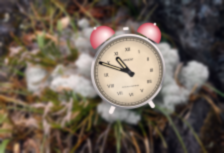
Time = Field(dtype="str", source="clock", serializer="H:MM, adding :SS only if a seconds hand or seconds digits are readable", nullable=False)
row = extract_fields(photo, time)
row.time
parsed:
10:49
